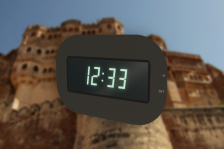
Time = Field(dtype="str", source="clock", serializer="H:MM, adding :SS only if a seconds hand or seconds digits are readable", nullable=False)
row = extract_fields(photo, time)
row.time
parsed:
12:33
